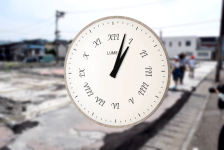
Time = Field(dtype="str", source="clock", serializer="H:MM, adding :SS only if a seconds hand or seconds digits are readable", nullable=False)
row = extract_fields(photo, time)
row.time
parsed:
1:03
